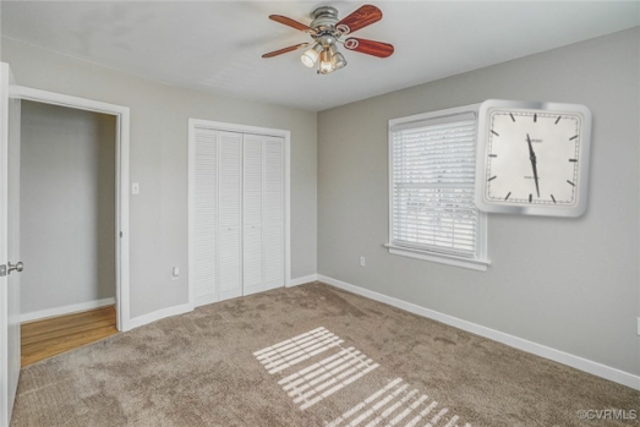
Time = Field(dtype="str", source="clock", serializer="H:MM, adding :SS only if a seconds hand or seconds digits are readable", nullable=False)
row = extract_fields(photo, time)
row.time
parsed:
11:28
